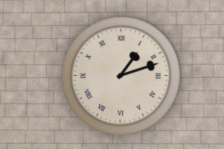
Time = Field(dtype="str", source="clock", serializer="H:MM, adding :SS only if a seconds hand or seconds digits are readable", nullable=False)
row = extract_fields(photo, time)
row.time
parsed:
1:12
